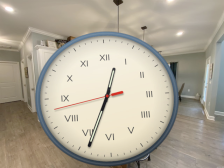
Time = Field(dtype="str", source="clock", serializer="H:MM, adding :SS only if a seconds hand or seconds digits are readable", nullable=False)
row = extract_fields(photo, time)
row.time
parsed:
12:33:43
